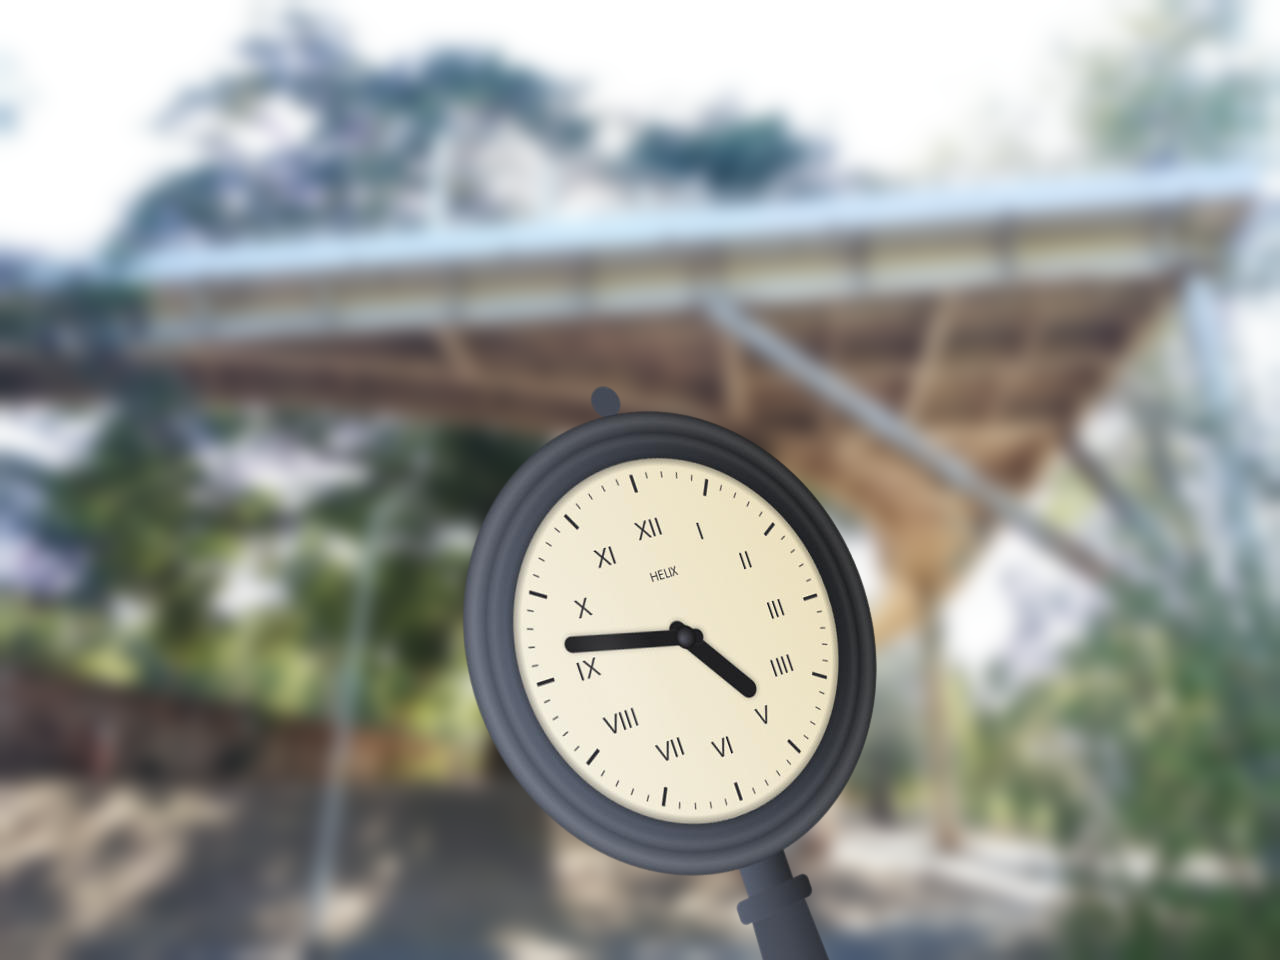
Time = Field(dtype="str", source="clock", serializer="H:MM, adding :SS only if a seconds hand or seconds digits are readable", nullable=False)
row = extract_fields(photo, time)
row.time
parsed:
4:47
